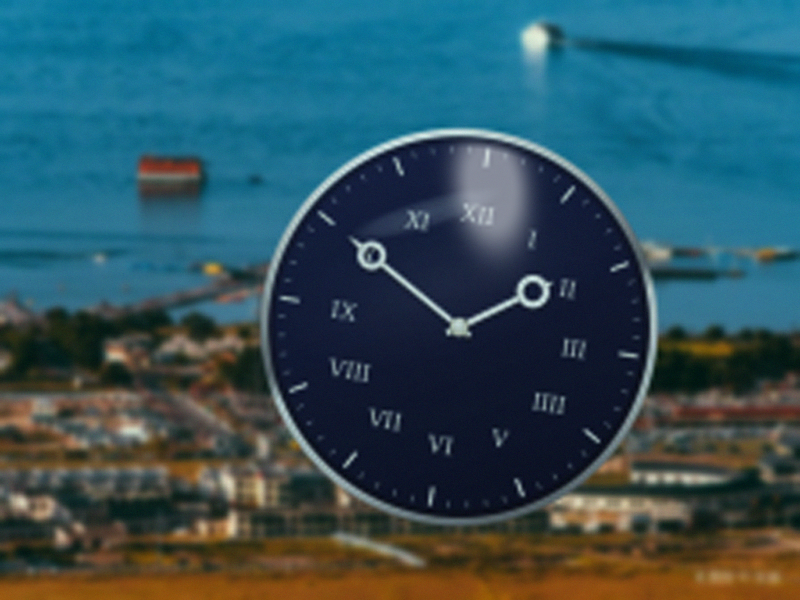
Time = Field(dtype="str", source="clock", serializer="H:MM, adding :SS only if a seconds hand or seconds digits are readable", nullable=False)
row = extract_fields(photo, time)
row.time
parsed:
1:50
